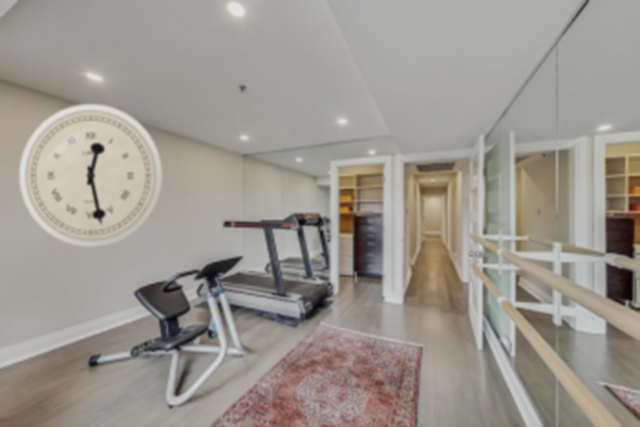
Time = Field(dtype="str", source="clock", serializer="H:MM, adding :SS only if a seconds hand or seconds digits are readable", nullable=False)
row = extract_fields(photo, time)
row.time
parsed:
12:28
